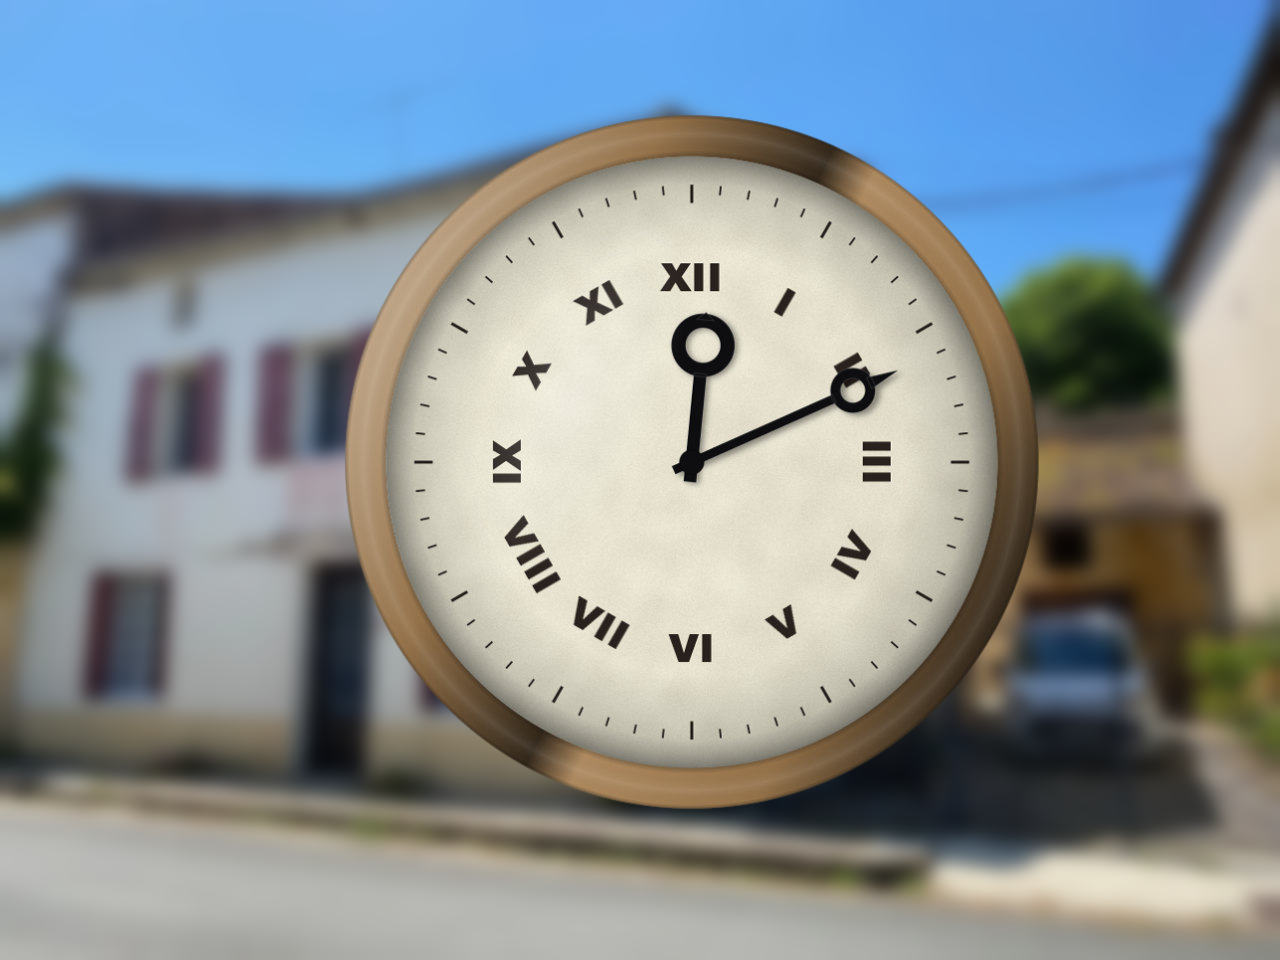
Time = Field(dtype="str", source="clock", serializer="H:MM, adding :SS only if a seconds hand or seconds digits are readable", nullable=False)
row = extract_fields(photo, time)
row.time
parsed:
12:11
